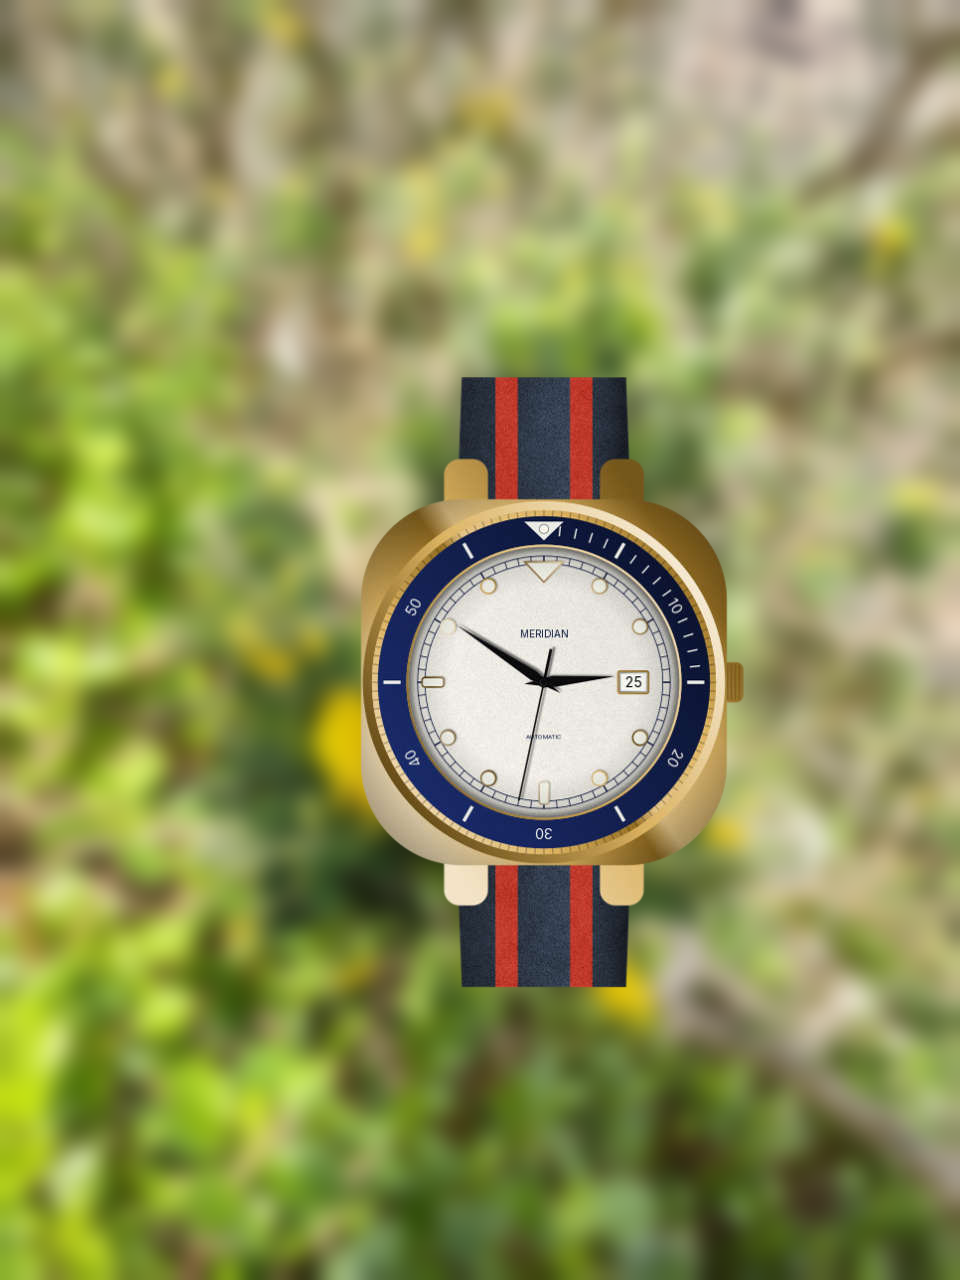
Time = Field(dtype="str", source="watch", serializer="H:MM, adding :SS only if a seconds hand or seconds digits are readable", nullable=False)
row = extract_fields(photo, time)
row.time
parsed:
2:50:32
